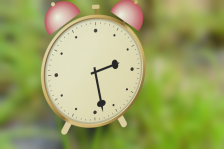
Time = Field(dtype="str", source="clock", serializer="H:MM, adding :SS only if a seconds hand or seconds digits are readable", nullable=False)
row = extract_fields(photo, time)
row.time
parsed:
2:28
